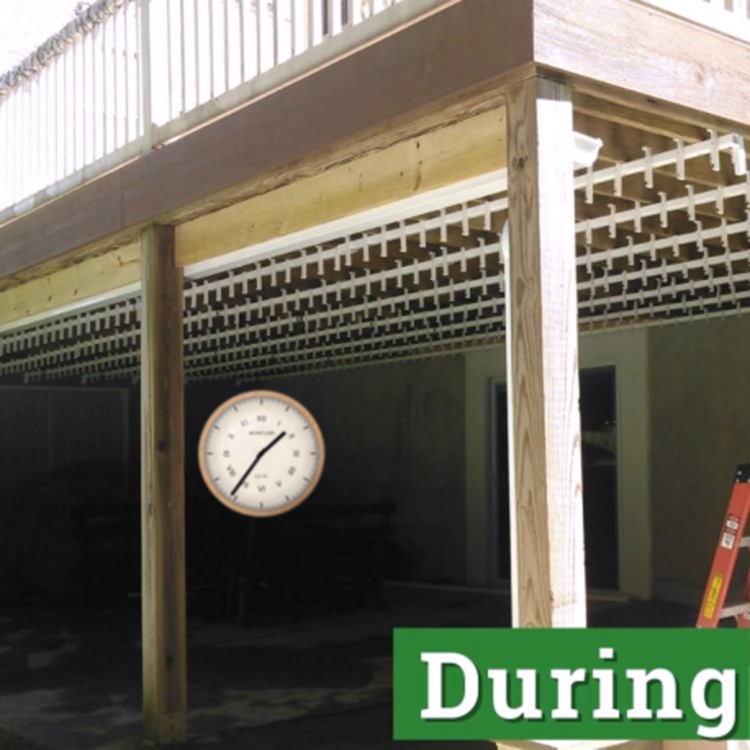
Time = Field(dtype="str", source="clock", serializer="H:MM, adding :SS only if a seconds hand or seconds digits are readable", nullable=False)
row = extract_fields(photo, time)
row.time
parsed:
1:36
